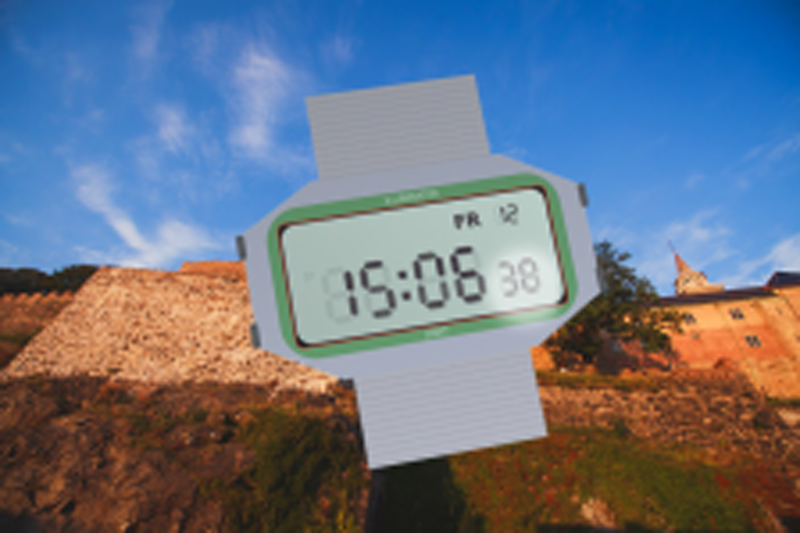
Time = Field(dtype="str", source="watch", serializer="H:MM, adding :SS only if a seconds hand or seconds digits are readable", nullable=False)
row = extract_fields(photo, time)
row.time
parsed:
15:06:38
